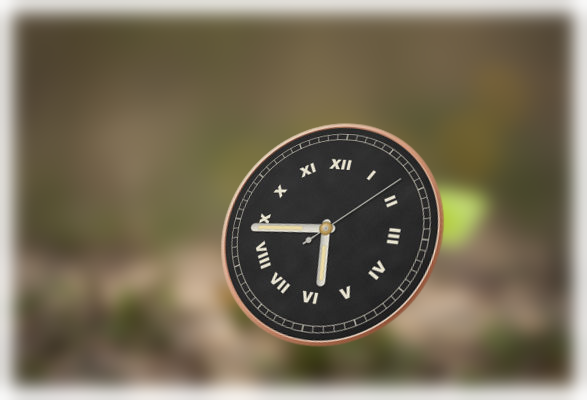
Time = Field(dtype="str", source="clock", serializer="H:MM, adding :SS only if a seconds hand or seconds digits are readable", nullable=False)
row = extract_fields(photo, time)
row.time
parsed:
5:44:08
